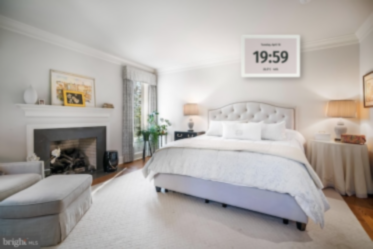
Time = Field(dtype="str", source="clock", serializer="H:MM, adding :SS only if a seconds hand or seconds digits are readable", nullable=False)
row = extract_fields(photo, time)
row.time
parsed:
19:59
